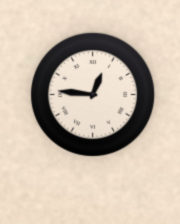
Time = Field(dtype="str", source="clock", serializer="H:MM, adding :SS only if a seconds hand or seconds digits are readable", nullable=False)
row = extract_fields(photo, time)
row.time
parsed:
12:46
